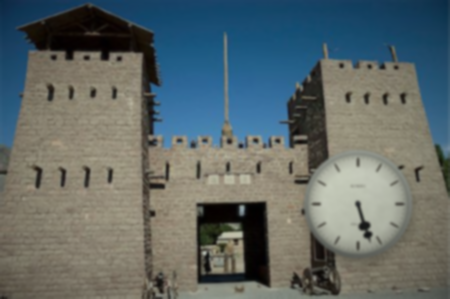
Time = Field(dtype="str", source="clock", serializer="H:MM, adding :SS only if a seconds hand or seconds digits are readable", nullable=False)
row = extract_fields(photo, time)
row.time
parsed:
5:27
